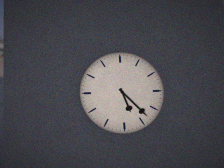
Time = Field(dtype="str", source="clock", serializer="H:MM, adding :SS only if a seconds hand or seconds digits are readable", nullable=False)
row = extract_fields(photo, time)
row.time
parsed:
5:23
